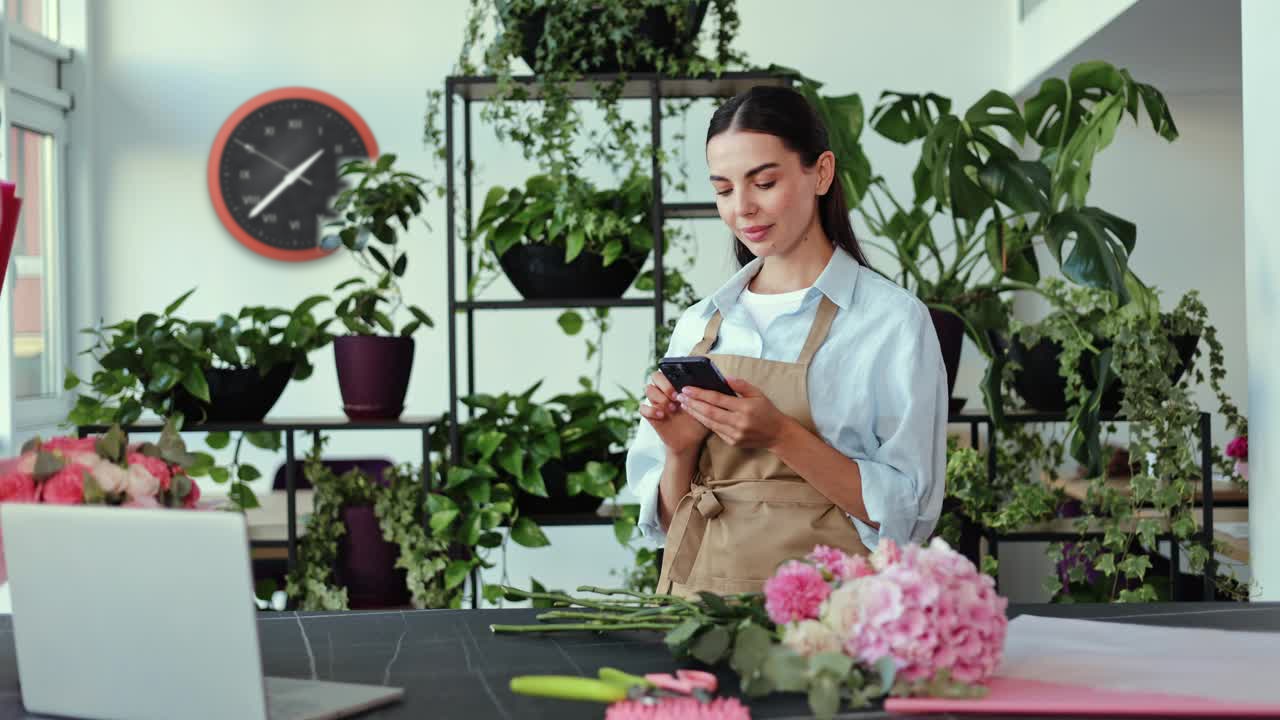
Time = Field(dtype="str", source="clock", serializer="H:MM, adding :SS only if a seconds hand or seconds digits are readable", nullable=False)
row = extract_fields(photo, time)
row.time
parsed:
1:37:50
